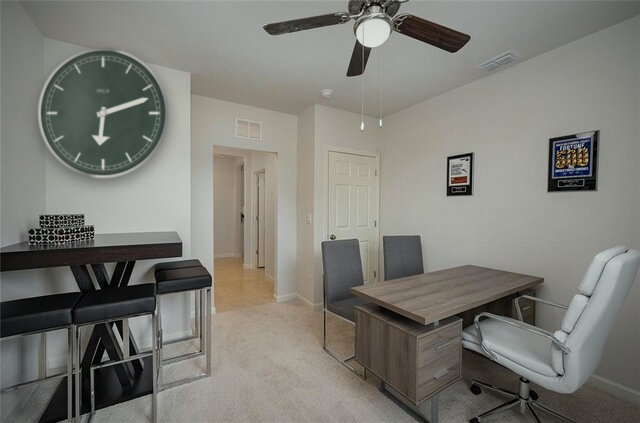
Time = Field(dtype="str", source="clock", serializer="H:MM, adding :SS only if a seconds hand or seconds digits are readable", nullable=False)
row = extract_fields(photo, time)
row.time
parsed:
6:12
